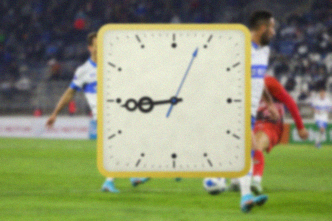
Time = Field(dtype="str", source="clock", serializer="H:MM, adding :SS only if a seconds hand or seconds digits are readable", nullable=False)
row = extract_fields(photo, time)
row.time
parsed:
8:44:04
